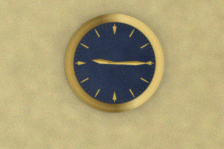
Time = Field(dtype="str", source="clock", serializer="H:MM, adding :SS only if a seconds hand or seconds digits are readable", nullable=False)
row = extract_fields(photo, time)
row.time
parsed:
9:15
